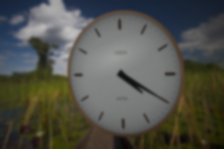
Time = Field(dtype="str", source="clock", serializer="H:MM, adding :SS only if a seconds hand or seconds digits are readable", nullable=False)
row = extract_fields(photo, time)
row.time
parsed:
4:20
